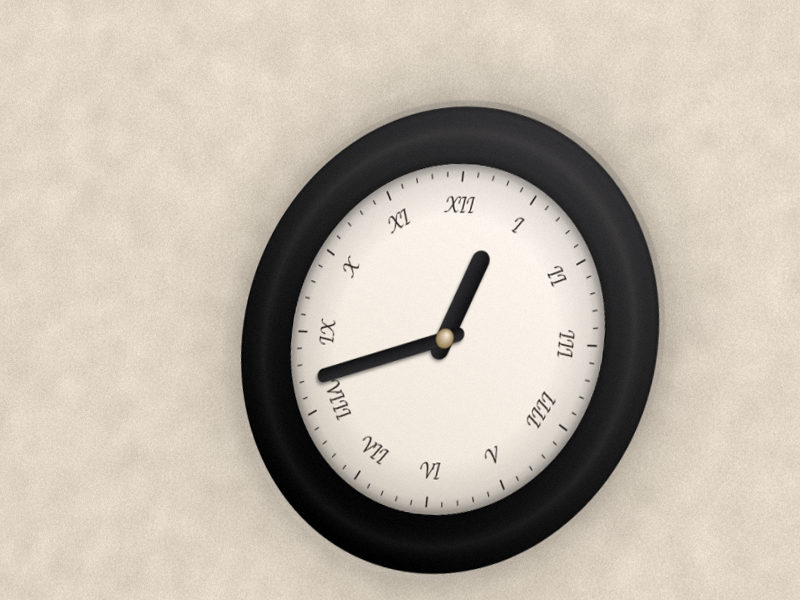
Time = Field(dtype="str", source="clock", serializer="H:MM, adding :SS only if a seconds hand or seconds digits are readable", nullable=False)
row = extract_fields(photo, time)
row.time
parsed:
12:42
